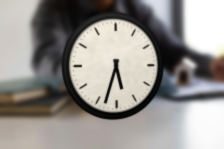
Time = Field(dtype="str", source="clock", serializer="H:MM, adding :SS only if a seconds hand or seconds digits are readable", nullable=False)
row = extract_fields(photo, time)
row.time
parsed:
5:33
